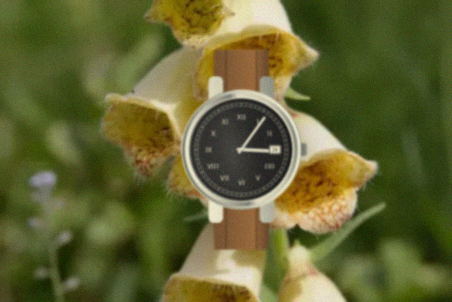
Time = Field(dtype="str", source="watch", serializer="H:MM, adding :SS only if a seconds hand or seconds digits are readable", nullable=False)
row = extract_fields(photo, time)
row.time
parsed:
3:06
